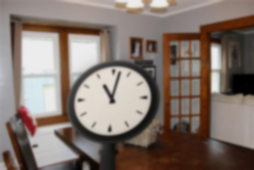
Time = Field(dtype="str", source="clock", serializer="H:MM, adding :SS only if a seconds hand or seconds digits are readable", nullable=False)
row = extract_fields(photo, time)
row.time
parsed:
11:02
